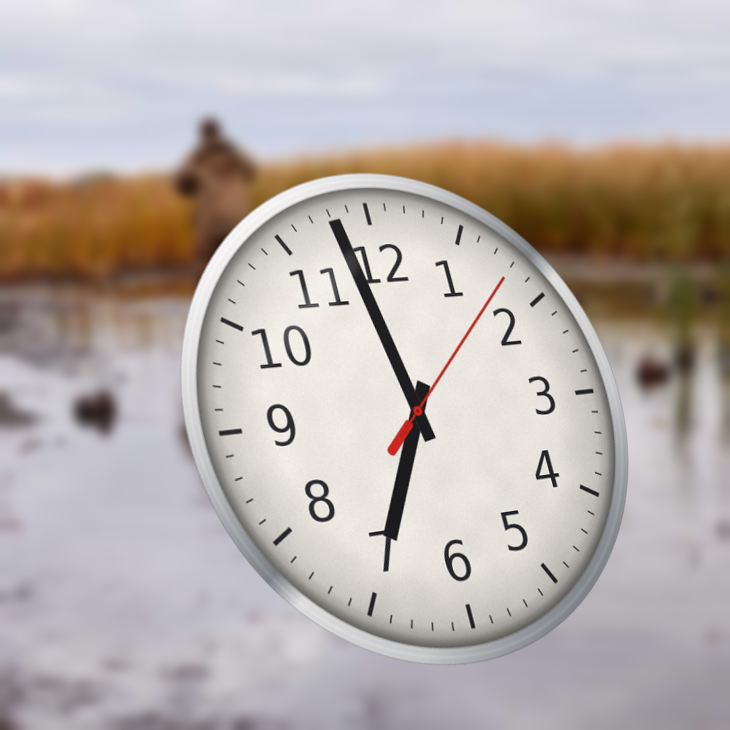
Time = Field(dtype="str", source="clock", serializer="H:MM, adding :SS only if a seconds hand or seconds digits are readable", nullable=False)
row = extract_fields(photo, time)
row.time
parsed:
6:58:08
